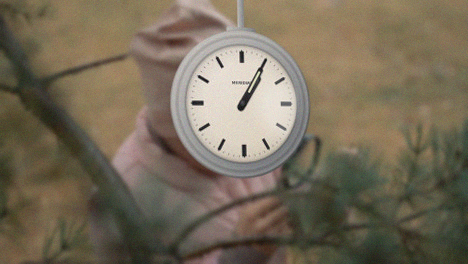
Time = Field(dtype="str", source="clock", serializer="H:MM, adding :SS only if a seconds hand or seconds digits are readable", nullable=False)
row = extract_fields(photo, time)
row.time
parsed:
1:05
